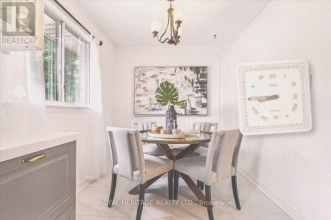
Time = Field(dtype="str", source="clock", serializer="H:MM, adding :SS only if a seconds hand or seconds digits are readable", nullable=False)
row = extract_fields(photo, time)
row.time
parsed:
8:45
